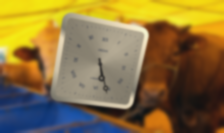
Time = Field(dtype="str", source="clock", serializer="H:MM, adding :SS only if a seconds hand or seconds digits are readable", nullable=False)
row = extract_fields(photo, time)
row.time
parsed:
5:26
